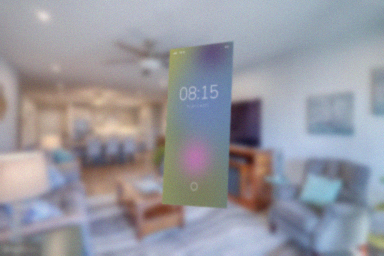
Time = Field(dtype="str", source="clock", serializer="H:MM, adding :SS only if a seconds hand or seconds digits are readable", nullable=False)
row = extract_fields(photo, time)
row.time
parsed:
8:15
